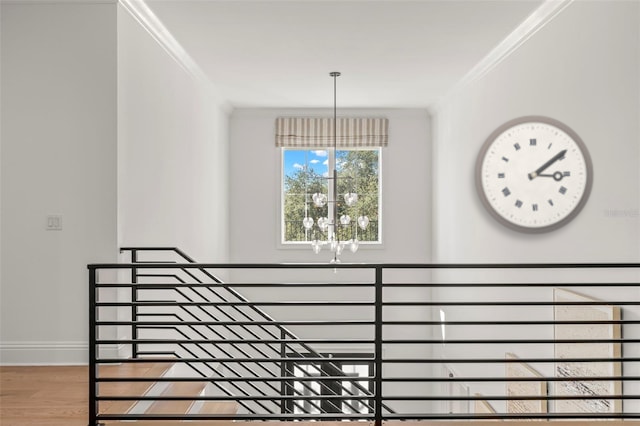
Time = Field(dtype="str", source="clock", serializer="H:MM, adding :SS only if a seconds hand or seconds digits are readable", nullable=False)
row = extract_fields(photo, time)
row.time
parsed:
3:09
